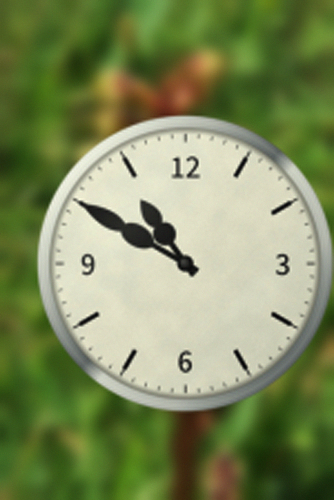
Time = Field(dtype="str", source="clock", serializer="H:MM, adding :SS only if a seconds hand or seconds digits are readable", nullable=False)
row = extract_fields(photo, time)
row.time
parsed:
10:50
